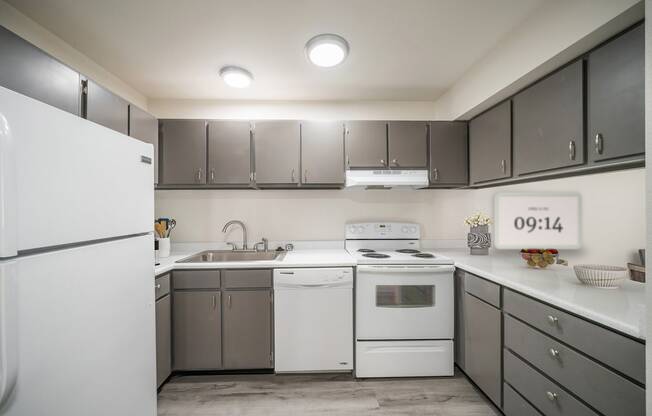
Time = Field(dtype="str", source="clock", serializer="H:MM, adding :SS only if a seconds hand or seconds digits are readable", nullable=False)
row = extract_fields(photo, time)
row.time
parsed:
9:14
